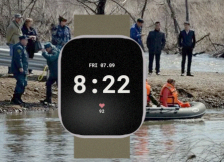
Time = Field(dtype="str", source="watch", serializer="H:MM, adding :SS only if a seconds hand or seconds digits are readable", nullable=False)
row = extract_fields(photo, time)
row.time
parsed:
8:22
